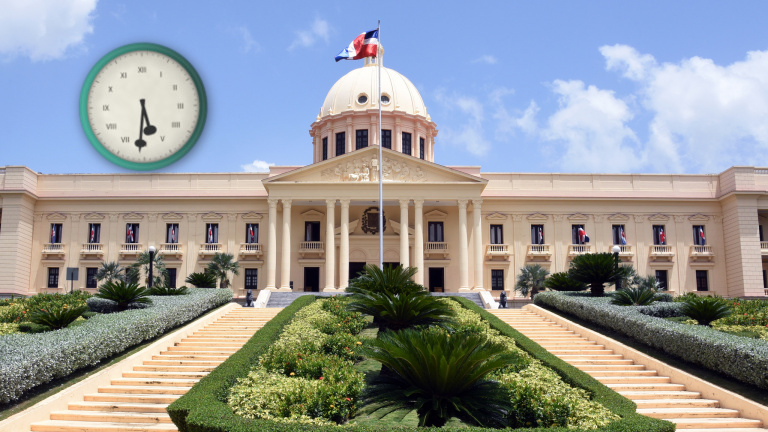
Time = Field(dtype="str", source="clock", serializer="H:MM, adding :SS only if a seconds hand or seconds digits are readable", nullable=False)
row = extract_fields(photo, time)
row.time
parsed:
5:31
